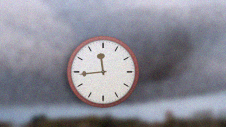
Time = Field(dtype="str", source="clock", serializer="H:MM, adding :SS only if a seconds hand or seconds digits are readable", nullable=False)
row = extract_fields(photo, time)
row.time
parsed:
11:44
